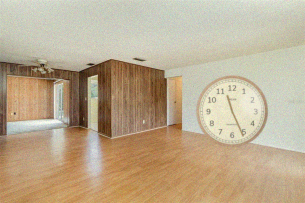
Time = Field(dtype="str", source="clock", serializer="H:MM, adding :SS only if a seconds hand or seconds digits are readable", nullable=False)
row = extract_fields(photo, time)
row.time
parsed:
11:26
